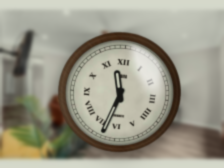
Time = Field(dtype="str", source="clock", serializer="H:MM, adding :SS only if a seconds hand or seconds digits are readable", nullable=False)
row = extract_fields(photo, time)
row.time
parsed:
11:33
